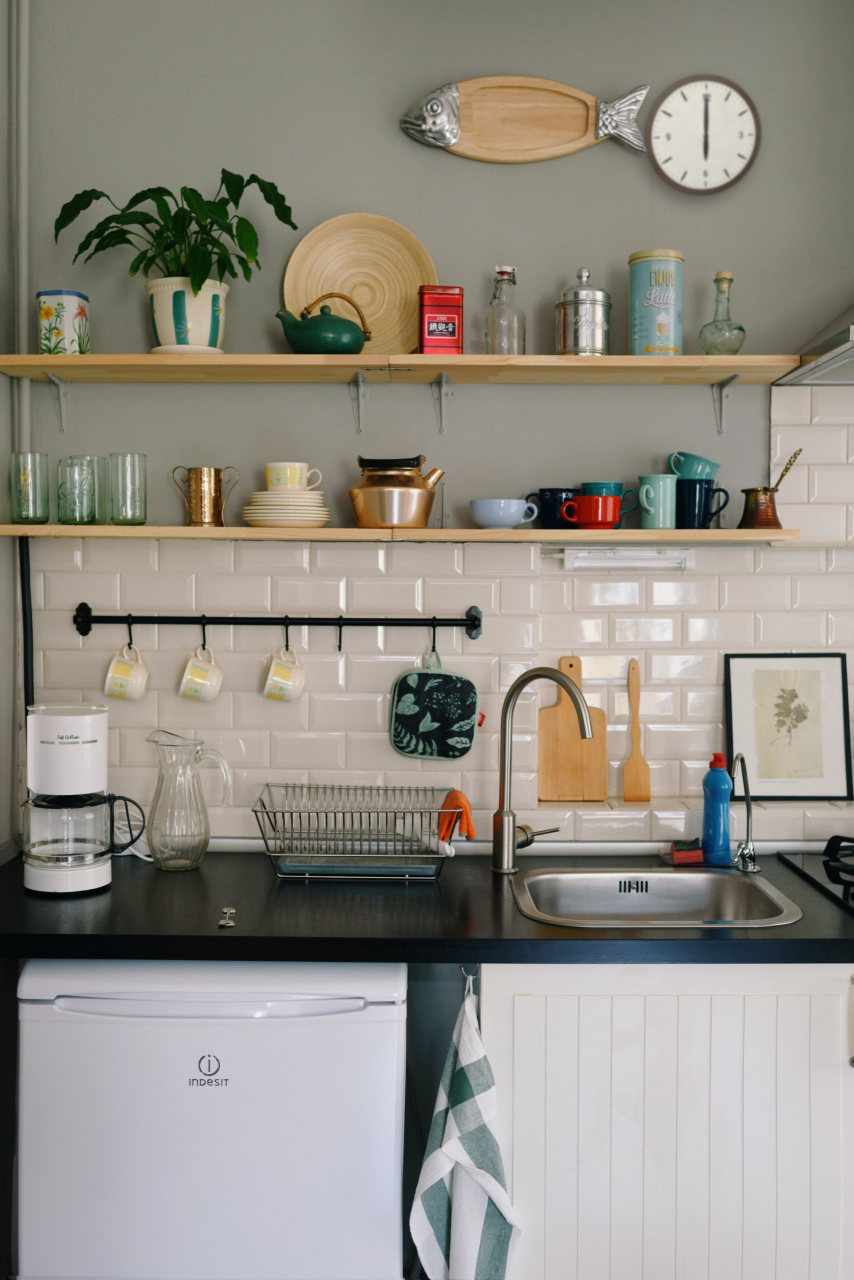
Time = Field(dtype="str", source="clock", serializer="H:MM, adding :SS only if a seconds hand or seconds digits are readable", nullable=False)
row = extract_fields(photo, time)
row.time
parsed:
6:00
